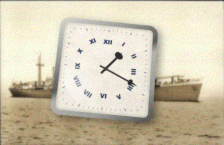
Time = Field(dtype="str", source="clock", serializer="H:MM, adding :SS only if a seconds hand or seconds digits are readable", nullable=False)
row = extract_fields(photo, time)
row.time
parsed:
1:19
